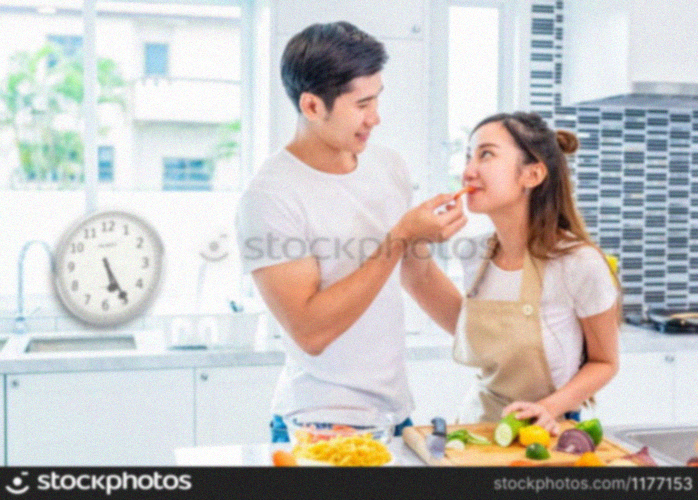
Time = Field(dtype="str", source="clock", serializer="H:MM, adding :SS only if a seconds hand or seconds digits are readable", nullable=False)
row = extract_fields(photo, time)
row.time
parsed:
5:25
